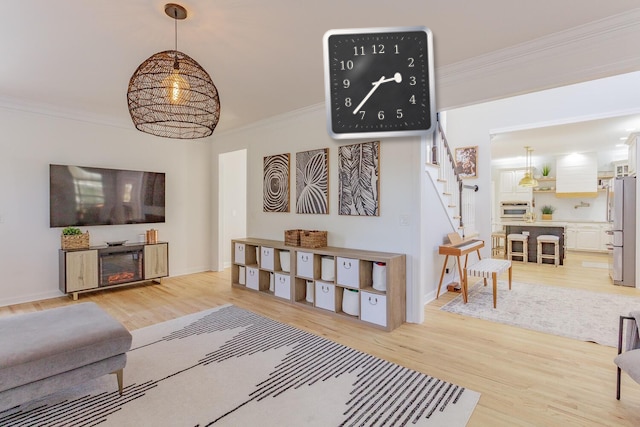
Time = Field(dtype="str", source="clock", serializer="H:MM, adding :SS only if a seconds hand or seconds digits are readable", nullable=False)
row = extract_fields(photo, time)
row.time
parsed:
2:37
